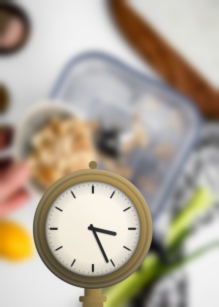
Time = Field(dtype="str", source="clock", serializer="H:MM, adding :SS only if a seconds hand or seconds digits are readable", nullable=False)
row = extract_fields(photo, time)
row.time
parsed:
3:26
